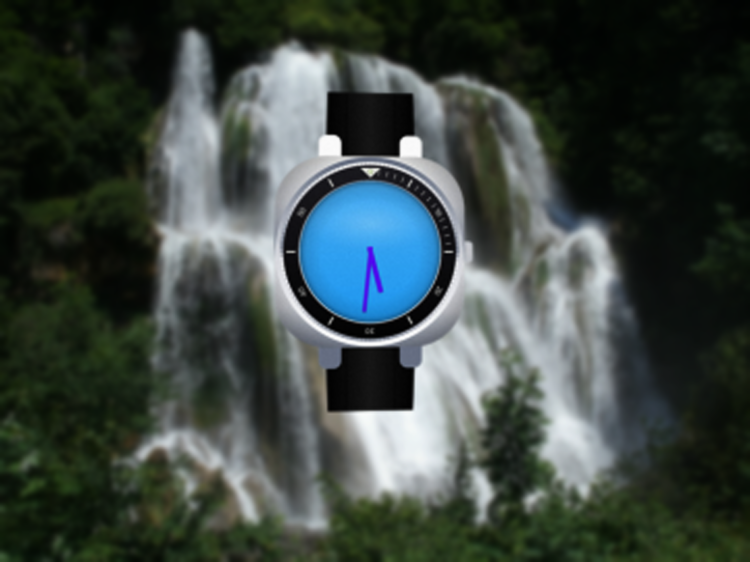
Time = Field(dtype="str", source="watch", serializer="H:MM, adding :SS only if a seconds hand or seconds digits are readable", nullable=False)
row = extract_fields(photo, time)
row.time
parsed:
5:31
